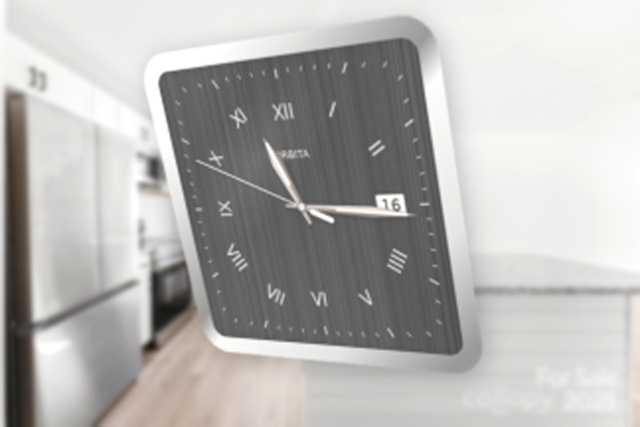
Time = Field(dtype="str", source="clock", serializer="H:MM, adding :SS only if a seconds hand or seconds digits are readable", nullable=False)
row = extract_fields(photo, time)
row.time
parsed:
11:15:49
